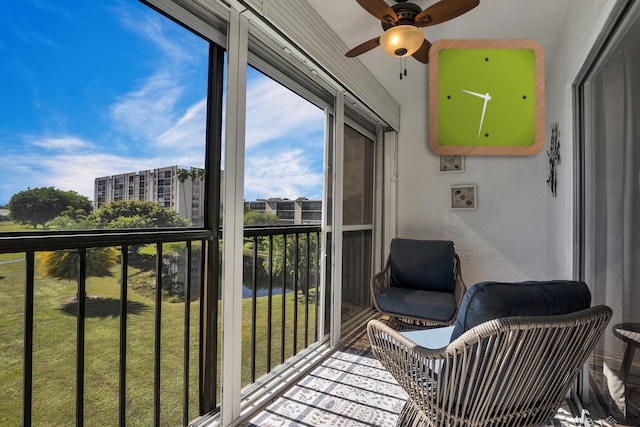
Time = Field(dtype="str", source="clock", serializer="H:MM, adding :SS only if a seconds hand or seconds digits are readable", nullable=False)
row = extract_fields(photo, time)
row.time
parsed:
9:32
